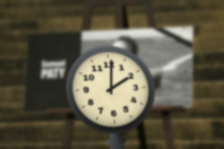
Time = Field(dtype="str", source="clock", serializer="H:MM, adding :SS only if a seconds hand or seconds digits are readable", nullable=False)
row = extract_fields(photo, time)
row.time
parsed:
2:01
